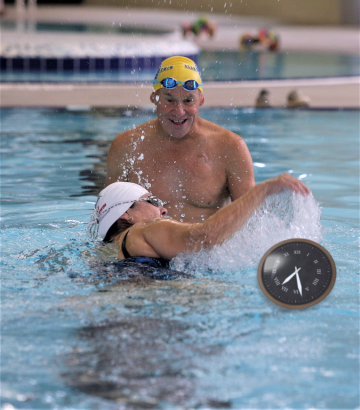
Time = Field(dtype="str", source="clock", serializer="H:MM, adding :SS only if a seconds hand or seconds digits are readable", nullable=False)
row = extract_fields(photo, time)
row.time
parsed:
7:28
